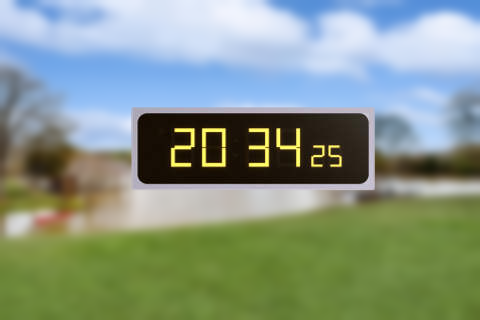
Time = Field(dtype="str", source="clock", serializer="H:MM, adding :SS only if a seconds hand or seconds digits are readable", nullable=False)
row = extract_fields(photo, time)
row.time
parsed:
20:34:25
